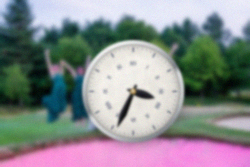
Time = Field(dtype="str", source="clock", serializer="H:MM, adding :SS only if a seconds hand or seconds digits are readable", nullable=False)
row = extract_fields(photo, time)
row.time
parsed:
3:34
